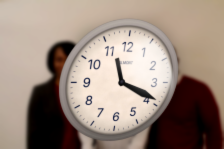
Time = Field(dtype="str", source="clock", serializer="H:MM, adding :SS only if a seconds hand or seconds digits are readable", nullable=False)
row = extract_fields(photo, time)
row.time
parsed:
11:19
